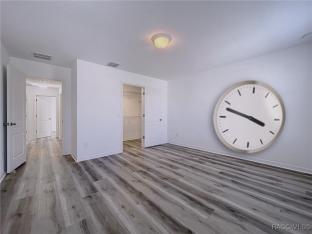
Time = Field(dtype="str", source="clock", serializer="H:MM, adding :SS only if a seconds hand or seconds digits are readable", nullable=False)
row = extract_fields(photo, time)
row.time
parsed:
3:48
